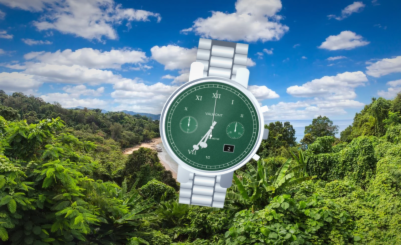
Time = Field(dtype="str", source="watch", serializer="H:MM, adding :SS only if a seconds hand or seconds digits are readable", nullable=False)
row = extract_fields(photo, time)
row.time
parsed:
6:35
